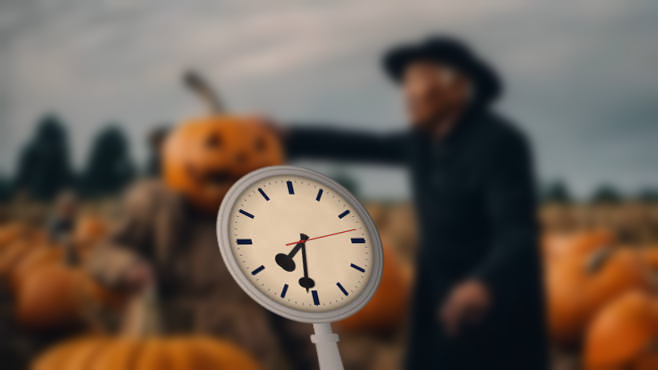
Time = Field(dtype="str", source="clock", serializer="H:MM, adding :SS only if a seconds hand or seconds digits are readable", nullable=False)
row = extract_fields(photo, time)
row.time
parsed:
7:31:13
